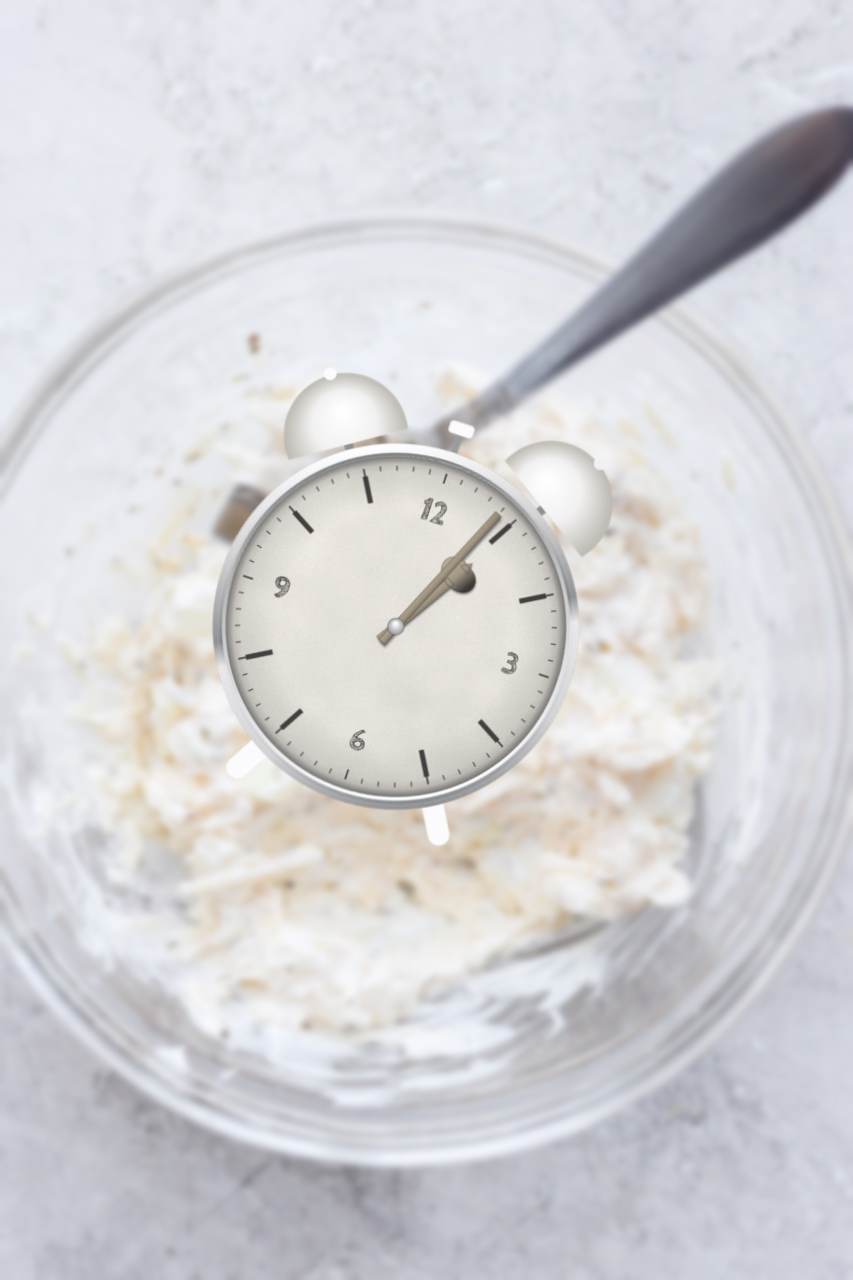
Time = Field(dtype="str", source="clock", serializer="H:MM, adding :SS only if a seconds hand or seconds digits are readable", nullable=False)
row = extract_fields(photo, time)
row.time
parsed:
1:04
